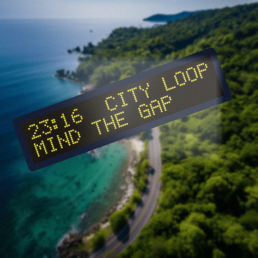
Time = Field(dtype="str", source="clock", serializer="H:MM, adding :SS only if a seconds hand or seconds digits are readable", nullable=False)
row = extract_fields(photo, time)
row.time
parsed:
23:16
